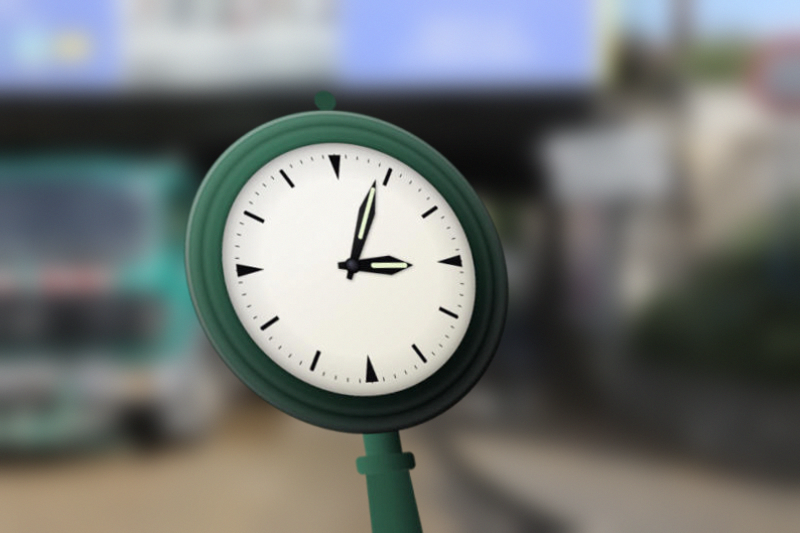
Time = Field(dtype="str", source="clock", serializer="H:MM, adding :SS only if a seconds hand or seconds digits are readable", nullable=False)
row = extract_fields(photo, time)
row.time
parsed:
3:04
